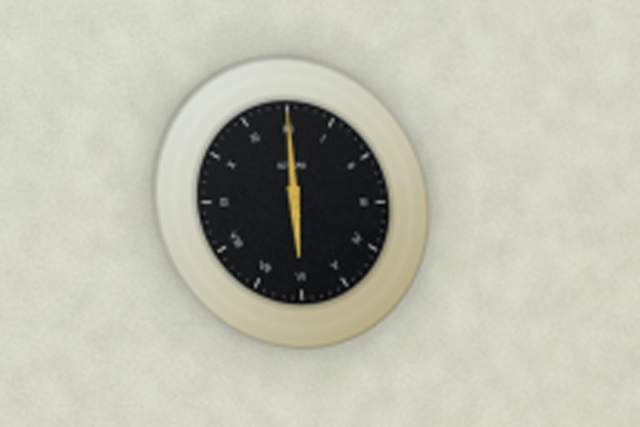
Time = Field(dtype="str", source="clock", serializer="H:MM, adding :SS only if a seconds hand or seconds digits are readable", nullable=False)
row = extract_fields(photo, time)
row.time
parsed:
6:00
